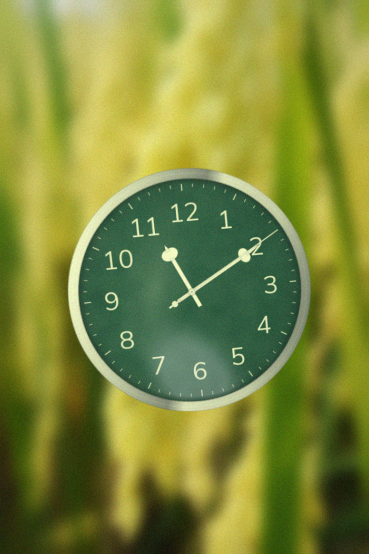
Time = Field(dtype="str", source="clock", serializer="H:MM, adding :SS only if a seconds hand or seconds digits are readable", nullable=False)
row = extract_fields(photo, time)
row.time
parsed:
11:10:10
